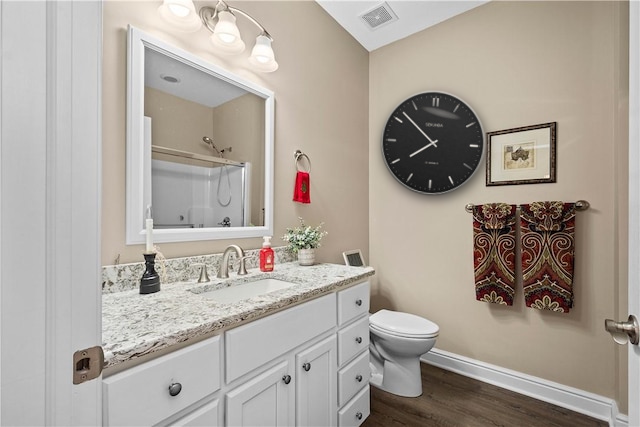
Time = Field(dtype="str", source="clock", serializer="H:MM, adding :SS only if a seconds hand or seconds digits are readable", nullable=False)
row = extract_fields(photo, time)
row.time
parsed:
7:52
